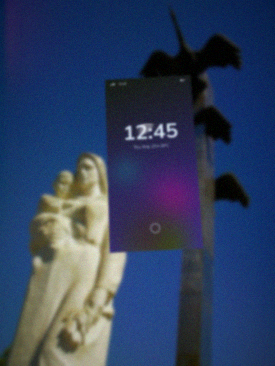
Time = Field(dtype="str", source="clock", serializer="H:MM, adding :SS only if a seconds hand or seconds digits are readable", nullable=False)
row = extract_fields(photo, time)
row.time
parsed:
12:45
